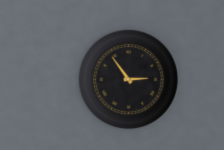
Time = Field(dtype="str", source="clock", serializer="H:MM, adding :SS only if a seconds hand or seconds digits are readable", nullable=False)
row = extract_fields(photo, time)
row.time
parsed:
2:54
